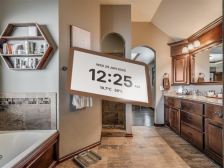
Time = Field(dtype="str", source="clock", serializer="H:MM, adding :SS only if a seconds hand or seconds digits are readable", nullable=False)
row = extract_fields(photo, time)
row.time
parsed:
12:25
